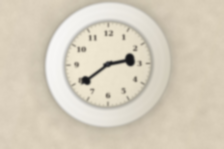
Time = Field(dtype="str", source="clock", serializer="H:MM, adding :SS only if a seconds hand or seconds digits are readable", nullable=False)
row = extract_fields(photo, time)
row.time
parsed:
2:39
